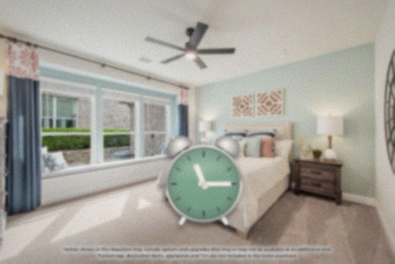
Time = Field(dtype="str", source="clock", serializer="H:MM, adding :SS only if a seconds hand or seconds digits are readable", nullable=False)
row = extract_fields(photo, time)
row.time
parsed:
11:15
